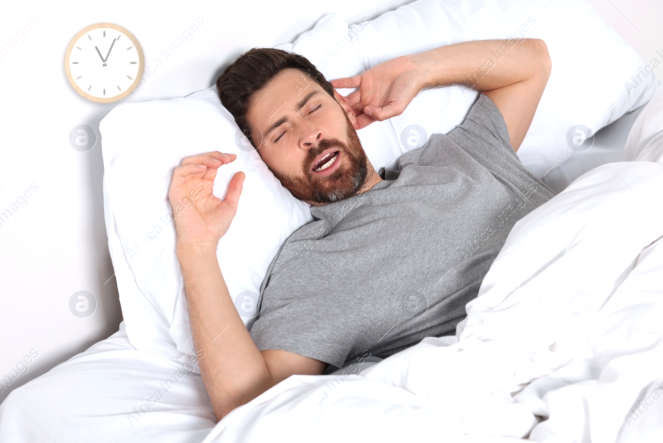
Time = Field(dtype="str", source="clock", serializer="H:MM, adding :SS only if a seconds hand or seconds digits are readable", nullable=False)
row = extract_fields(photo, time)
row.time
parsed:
11:04
